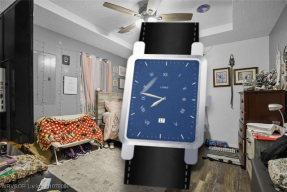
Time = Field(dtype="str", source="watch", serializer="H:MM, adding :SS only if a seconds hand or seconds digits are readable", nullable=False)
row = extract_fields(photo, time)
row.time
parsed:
7:47
